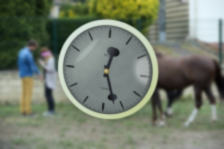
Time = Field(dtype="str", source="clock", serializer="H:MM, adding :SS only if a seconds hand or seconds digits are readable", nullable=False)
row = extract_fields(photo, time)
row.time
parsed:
12:27
